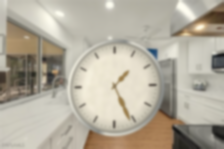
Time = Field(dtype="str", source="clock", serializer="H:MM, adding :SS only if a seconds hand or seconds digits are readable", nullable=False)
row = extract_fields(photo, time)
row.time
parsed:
1:26
